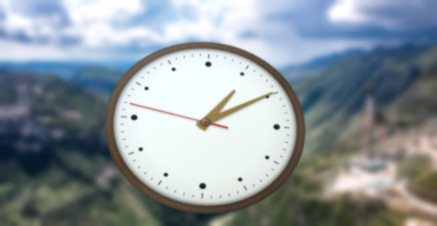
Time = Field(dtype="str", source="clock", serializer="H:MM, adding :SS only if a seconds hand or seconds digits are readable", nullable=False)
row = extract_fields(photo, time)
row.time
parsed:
1:09:47
